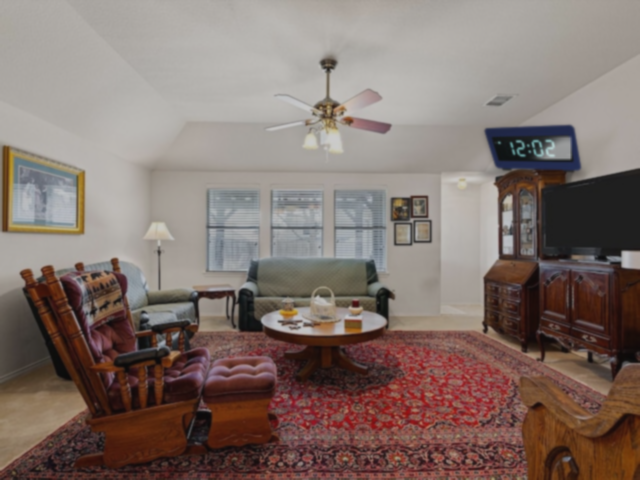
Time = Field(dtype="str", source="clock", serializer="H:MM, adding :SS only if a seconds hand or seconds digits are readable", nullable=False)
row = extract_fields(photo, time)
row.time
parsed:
12:02
